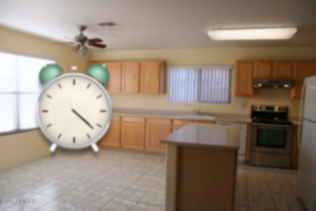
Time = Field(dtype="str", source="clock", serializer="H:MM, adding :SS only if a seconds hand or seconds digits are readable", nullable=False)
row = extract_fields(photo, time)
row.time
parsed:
4:22
